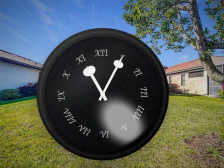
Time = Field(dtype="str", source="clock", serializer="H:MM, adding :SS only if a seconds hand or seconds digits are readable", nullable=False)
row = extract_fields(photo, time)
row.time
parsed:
11:05
